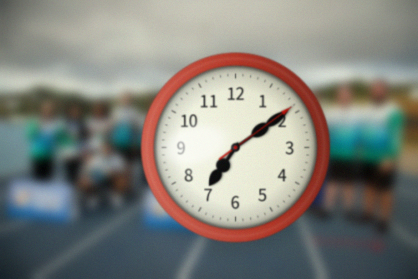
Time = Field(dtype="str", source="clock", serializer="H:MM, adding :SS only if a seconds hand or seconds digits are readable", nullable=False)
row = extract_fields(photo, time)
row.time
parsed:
7:09:09
